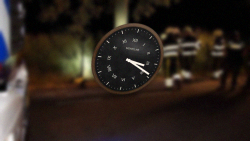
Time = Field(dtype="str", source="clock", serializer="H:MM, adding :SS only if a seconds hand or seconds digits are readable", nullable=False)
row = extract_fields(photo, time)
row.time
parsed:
3:19
